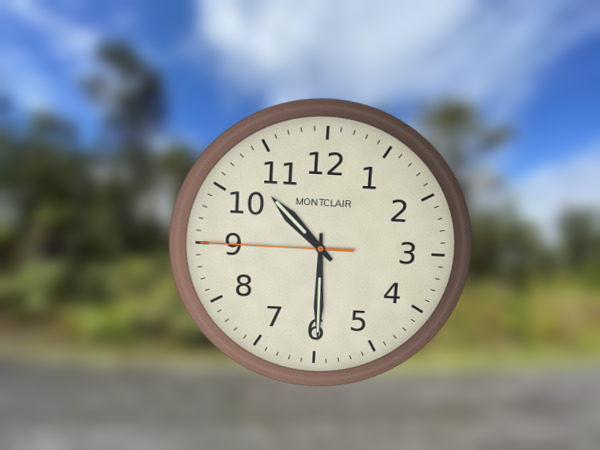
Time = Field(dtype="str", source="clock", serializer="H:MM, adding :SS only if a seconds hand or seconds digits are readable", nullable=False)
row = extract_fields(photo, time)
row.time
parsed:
10:29:45
